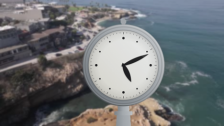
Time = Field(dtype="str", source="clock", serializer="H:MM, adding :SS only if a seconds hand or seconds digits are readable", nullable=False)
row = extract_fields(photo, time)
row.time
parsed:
5:11
